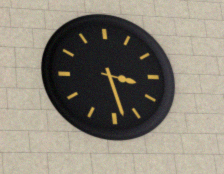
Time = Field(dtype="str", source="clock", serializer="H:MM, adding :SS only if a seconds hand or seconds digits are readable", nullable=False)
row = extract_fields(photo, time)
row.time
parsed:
3:28
